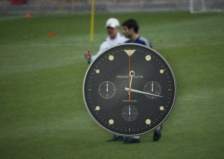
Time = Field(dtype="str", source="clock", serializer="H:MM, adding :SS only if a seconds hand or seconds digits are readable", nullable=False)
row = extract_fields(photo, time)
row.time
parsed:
12:17
